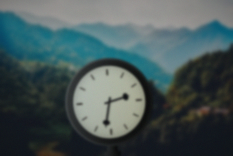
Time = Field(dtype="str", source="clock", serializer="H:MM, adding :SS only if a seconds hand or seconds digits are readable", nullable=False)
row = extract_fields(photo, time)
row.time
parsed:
2:32
